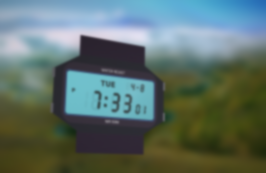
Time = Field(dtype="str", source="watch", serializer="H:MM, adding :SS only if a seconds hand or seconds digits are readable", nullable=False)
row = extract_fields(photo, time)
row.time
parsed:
7:33
